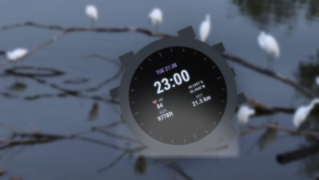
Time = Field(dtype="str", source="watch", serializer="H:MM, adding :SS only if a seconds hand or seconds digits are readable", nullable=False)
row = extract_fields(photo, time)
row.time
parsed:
23:00
